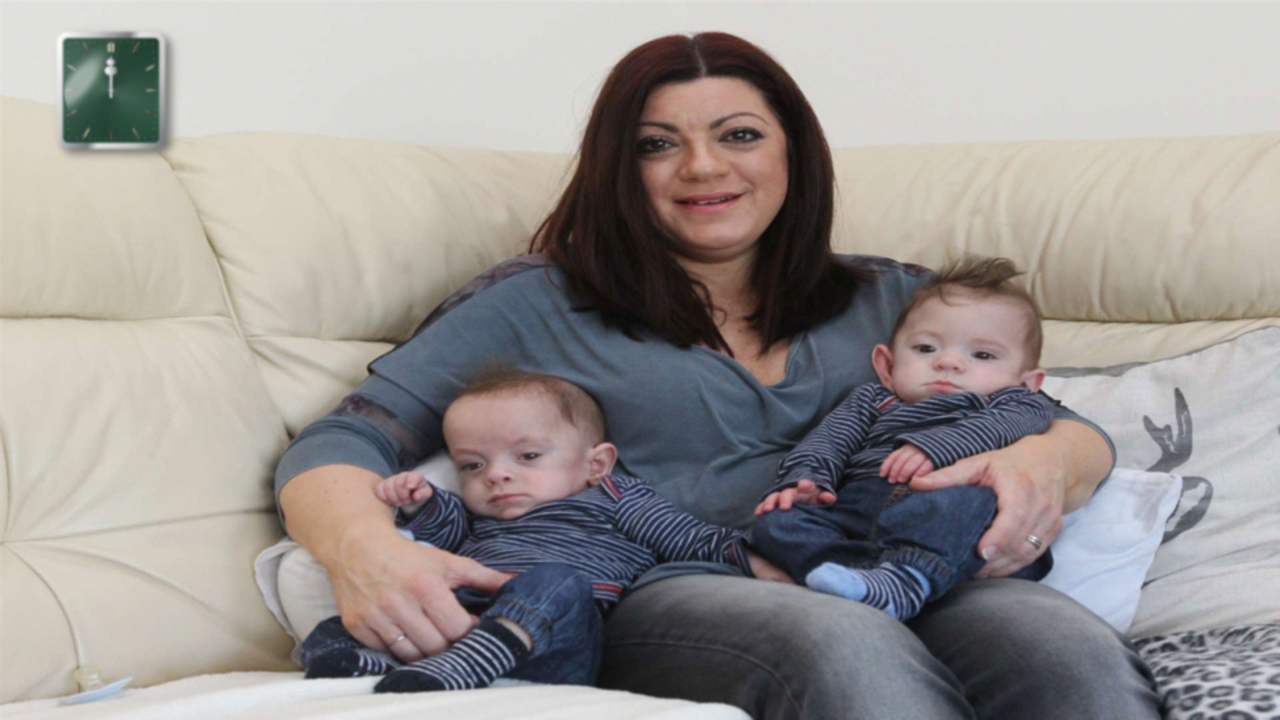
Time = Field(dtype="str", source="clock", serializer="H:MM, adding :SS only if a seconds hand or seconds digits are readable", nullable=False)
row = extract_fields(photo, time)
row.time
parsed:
12:00
